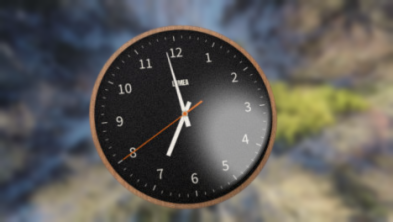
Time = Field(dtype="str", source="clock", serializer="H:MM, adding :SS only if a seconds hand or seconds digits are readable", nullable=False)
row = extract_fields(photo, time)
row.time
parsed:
6:58:40
